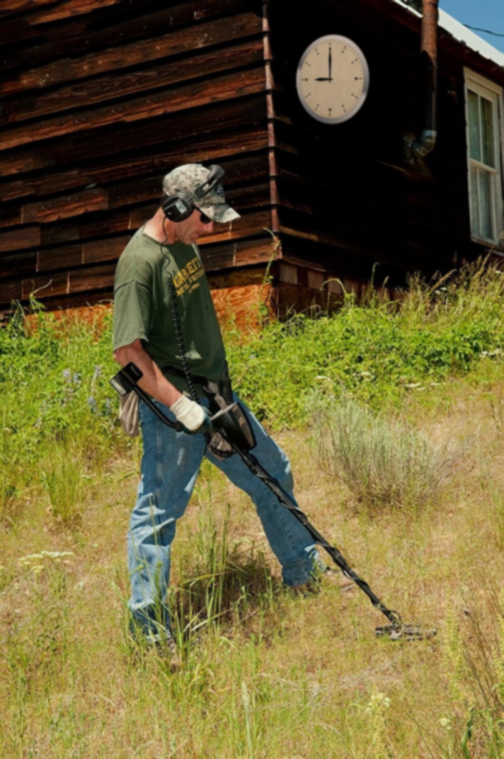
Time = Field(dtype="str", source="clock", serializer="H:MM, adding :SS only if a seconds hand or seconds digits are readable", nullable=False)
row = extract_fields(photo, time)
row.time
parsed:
9:00
